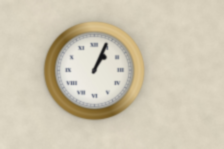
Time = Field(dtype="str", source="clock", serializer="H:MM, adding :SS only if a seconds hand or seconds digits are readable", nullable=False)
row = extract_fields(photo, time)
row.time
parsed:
1:04
